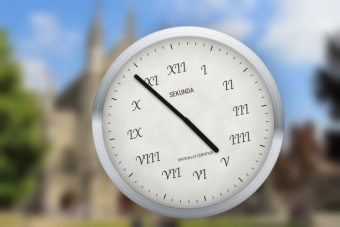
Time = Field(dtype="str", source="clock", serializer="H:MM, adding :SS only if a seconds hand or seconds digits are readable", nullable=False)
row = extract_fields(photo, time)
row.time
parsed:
4:54
